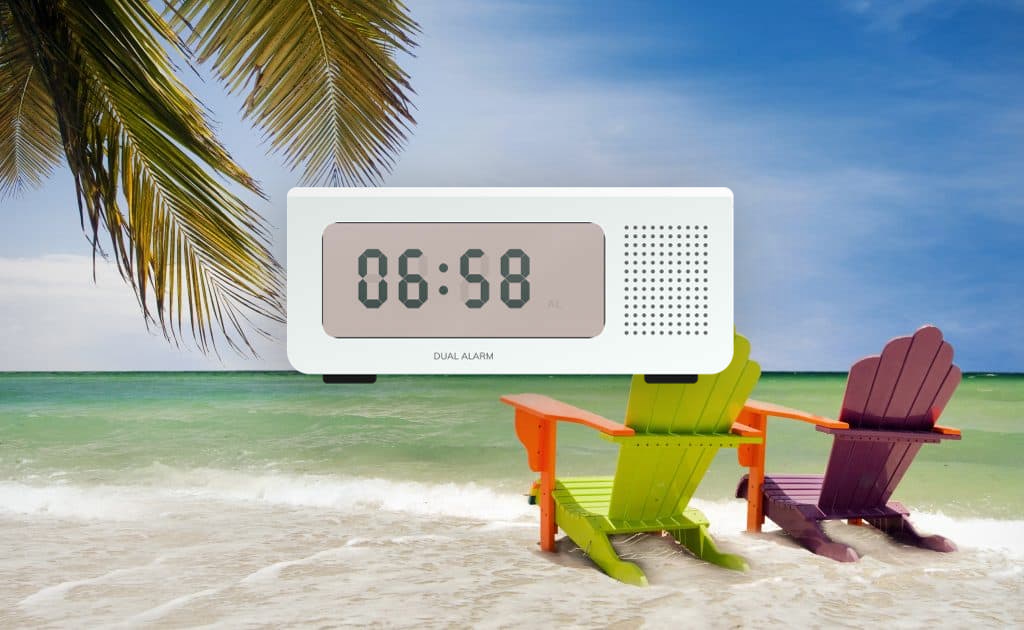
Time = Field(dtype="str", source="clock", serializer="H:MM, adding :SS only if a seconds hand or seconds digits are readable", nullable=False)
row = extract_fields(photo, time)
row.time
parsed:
6:58
